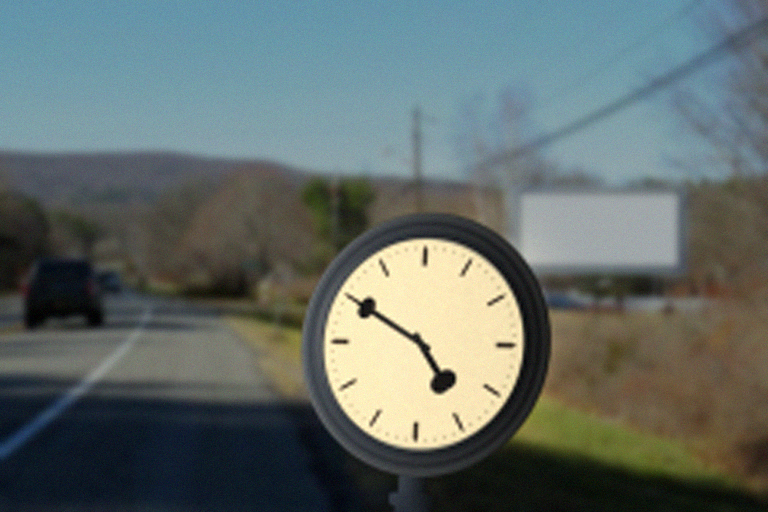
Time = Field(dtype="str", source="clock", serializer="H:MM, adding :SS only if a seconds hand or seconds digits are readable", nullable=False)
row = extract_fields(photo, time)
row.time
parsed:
4:50
